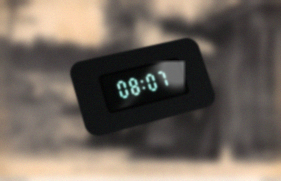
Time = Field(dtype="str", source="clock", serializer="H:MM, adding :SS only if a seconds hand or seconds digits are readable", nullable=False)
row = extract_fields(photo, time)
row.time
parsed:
8:07
